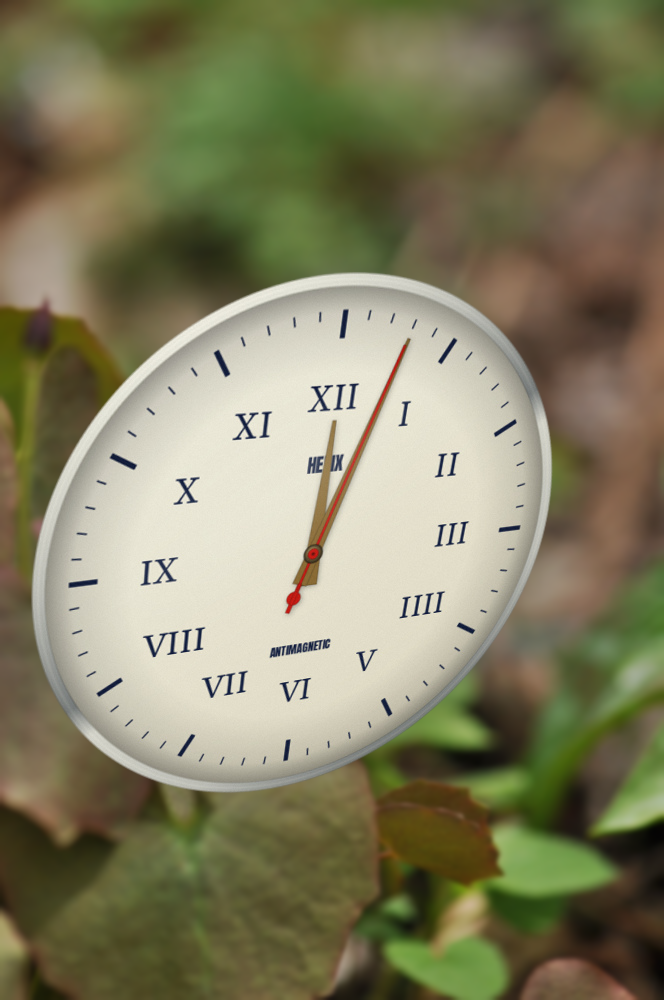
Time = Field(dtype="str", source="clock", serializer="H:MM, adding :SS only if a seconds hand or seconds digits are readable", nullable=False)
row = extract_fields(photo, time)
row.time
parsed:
12:03:03
